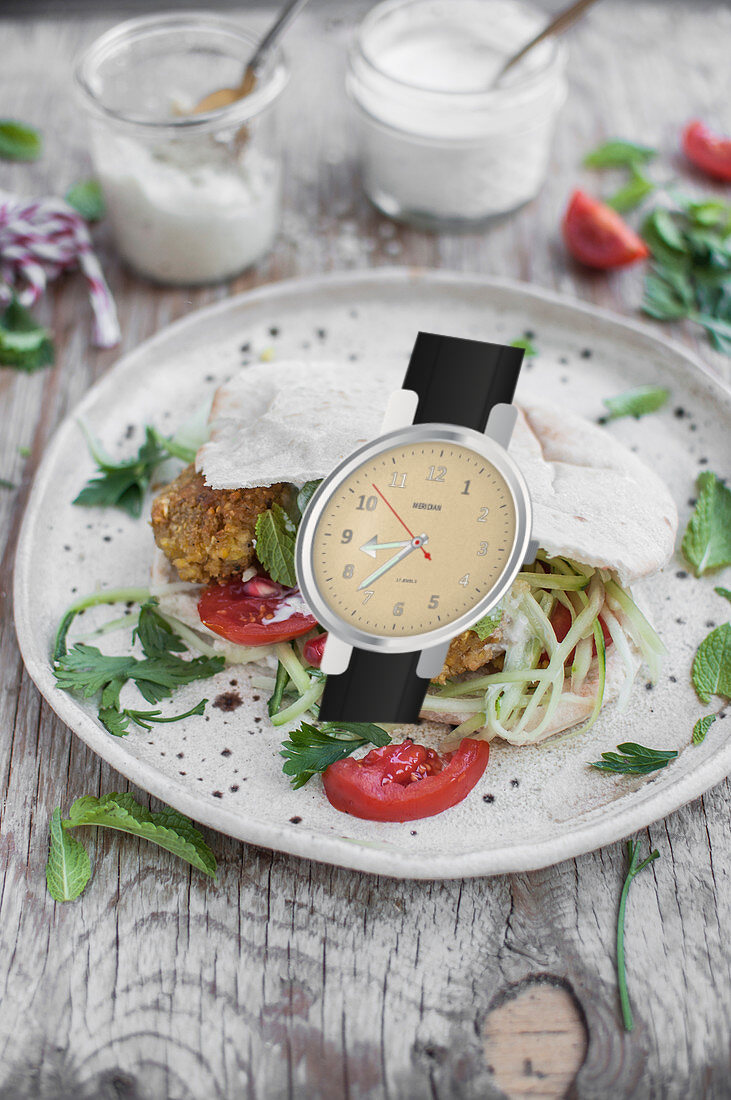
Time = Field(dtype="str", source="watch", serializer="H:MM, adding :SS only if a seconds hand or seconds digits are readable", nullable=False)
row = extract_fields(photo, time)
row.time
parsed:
8:36:52
